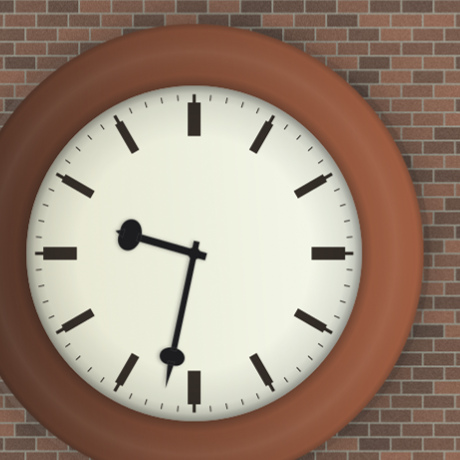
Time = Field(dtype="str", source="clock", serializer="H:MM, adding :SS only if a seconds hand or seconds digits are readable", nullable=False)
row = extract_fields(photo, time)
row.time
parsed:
9:32
